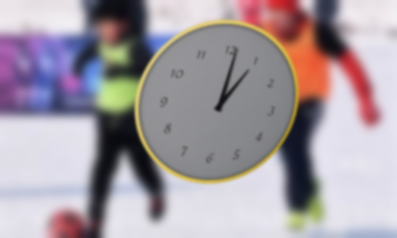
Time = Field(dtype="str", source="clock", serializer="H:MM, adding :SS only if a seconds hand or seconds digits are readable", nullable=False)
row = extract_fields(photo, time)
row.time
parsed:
1:01
